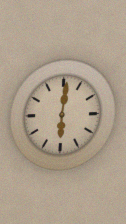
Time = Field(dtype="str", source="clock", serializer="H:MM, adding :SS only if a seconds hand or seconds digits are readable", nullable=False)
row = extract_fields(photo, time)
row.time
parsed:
6:01
